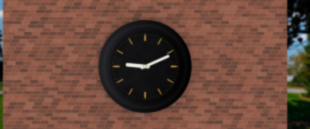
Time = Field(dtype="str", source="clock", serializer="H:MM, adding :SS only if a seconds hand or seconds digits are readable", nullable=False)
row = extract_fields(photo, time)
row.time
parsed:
9:11
